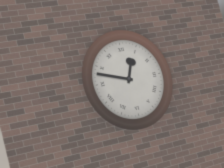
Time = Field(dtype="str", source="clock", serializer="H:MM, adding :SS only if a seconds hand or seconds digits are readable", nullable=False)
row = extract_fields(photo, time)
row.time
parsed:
12:48
